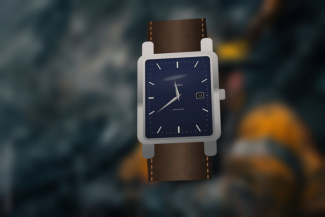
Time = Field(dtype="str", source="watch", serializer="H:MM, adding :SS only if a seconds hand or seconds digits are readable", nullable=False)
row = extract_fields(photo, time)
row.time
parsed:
11:39
